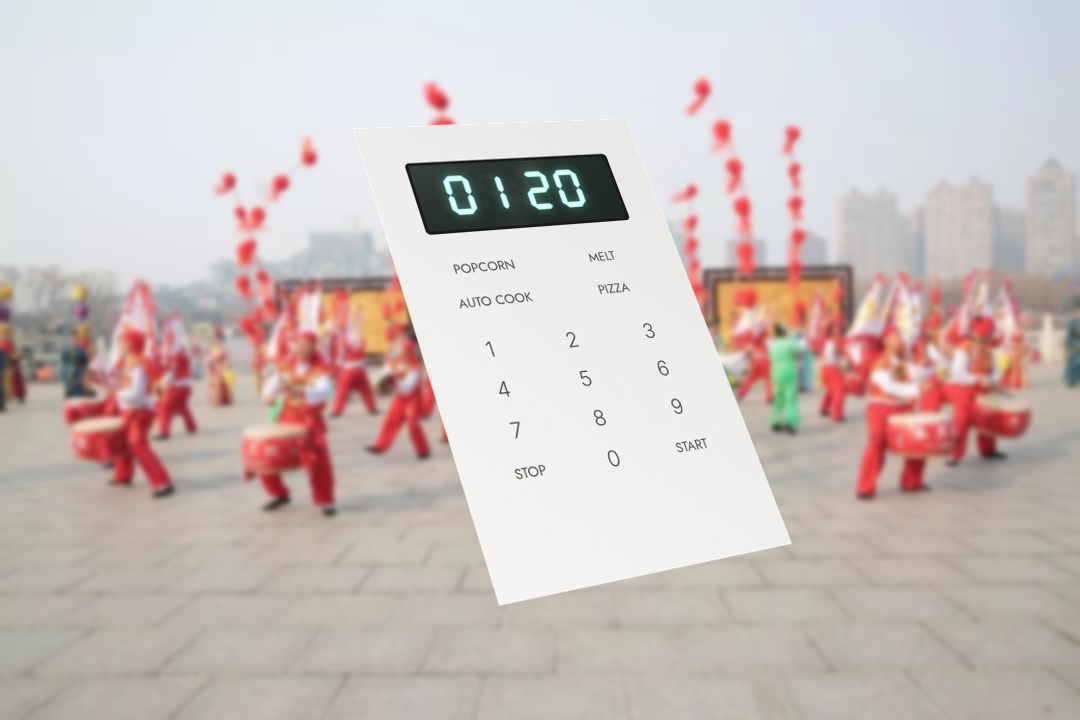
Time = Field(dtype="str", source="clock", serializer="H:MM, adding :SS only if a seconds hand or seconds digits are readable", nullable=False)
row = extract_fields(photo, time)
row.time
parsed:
1:20
